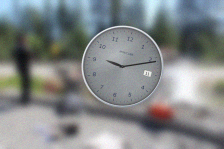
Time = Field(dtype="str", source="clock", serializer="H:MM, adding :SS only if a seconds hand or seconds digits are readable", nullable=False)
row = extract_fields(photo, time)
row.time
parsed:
9:11
